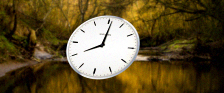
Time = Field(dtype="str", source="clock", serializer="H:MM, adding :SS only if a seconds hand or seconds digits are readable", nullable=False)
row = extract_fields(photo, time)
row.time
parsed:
8:01
